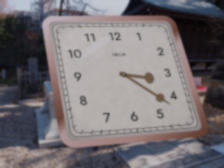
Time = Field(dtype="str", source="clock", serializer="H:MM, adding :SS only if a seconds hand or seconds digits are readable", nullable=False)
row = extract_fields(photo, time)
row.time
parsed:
3:22
